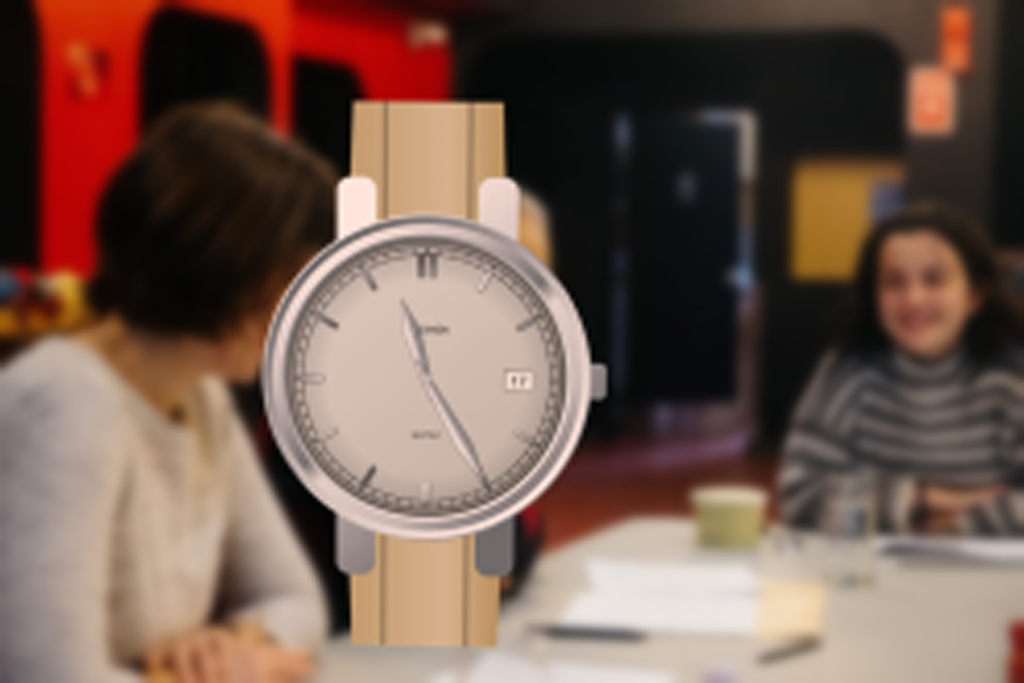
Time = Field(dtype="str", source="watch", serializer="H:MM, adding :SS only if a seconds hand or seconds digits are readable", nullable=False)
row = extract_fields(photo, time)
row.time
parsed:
11:25
